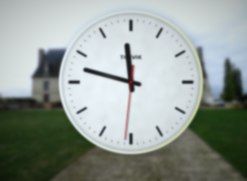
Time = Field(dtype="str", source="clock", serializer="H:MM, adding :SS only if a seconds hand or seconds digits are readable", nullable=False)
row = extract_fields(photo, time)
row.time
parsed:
11:47:31
